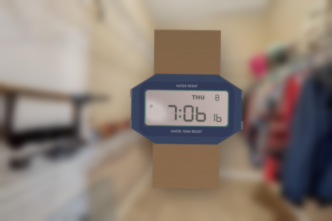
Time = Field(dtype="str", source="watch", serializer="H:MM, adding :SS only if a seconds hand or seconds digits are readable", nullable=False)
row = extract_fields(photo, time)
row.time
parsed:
7:06
